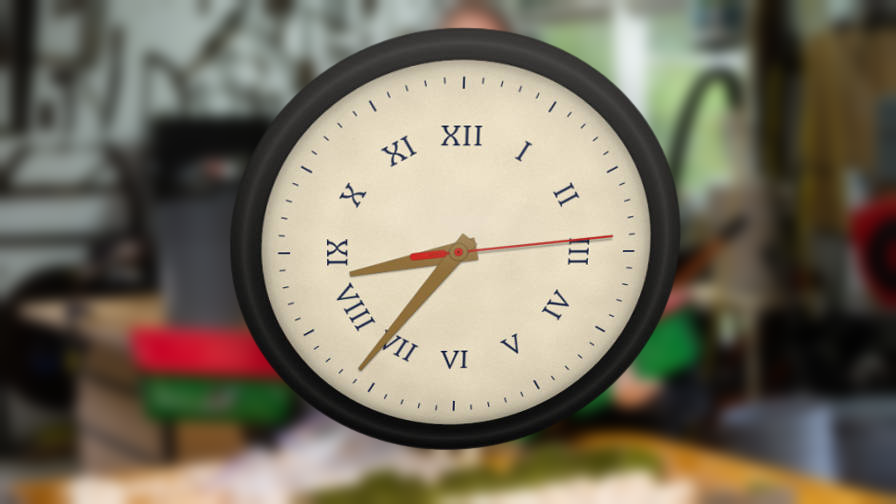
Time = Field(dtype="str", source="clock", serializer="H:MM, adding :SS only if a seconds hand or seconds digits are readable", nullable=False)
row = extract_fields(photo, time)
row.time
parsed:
8:36:14
